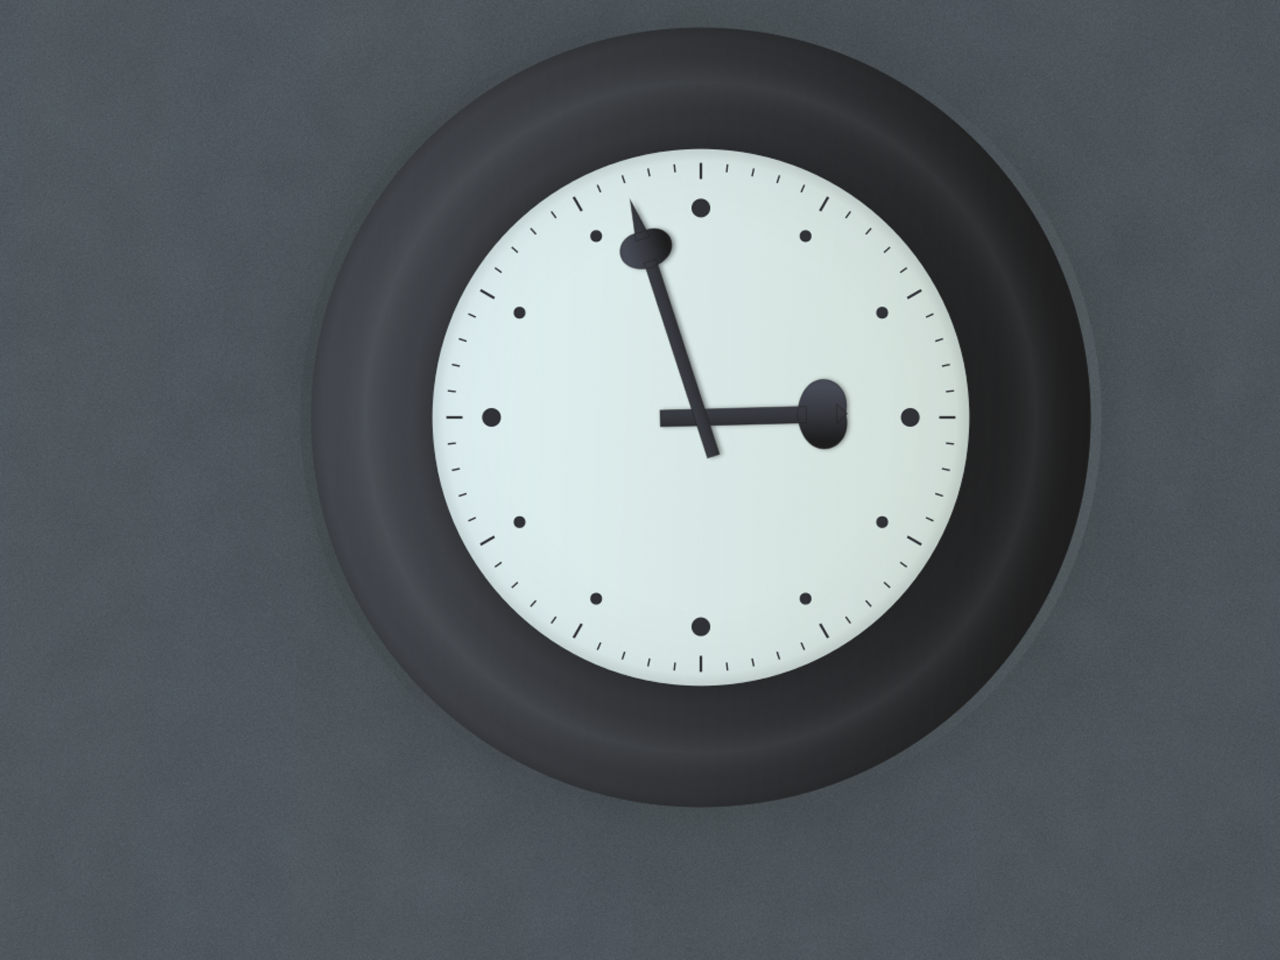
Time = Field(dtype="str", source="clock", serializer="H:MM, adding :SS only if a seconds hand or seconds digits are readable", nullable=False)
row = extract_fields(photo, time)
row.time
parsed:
2:57
